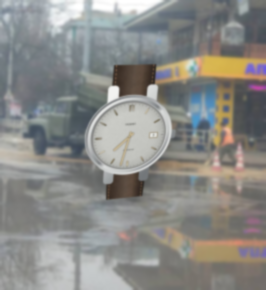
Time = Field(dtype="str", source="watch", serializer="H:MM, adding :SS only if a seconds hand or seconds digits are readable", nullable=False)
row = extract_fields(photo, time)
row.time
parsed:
7:32
